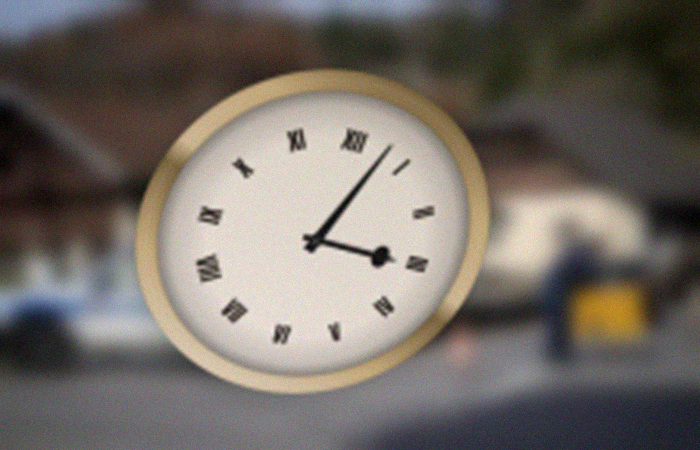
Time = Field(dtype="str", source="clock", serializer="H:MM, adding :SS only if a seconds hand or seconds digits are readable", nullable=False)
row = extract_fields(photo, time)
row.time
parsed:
3:03
